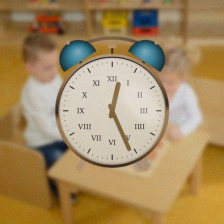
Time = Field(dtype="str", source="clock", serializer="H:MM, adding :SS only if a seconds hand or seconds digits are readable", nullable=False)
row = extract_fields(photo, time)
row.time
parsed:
12:26
